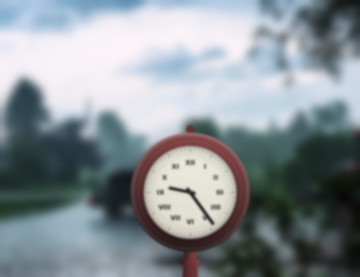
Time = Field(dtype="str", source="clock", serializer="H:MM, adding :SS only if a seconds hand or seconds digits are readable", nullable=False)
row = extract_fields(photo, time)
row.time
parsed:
9:24
